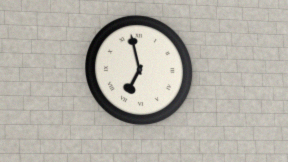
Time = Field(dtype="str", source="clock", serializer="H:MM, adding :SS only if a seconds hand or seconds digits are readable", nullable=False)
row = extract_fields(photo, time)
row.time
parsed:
6:58
